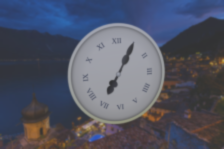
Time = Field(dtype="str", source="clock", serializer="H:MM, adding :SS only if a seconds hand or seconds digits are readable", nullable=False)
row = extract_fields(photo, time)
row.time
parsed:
7:05
